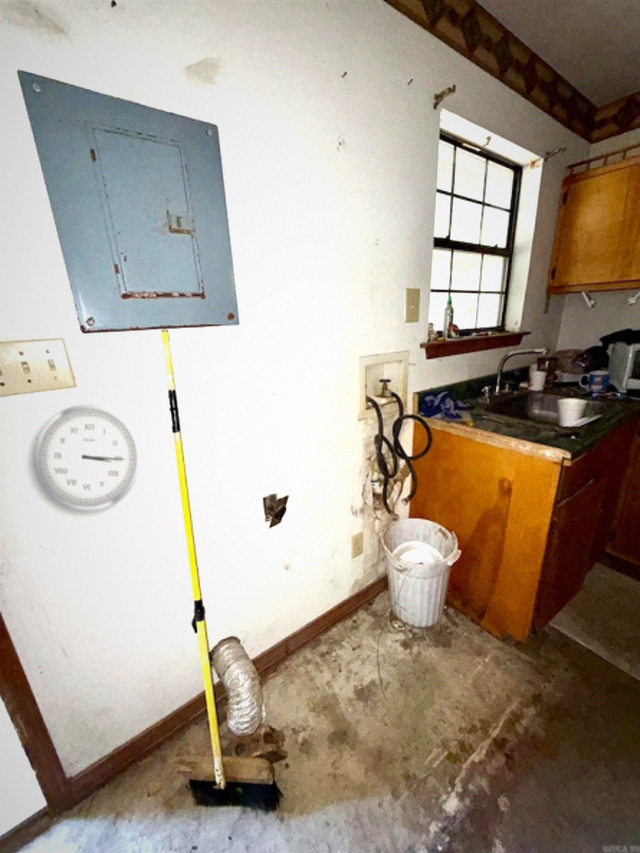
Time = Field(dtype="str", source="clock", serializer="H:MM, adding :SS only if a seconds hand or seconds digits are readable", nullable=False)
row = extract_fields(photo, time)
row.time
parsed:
3:15
